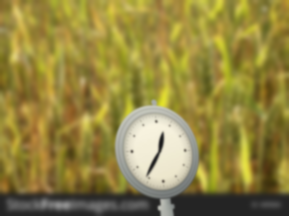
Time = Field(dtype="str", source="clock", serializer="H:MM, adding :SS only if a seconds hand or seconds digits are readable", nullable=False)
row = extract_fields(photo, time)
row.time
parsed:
12:36
